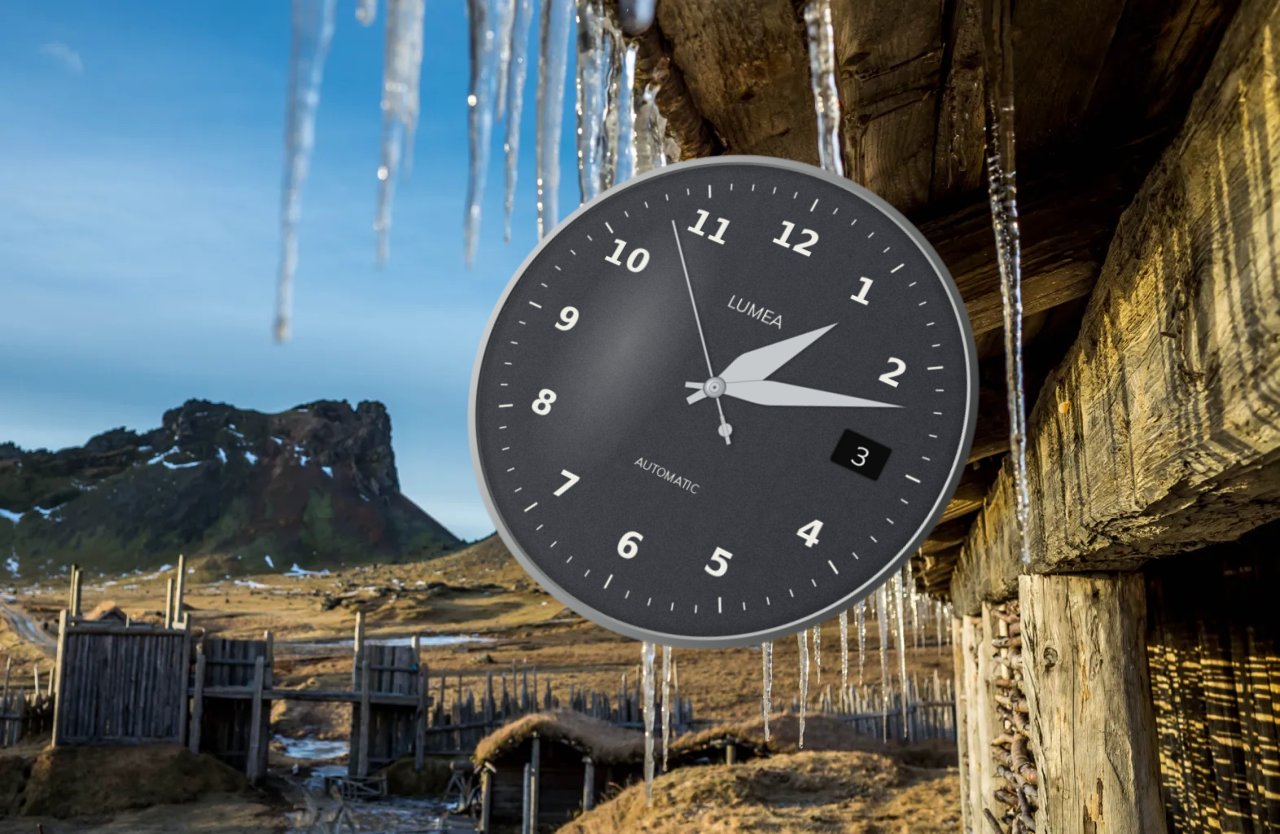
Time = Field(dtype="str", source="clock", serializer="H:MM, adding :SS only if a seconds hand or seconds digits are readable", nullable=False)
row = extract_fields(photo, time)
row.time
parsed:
1:11:53
